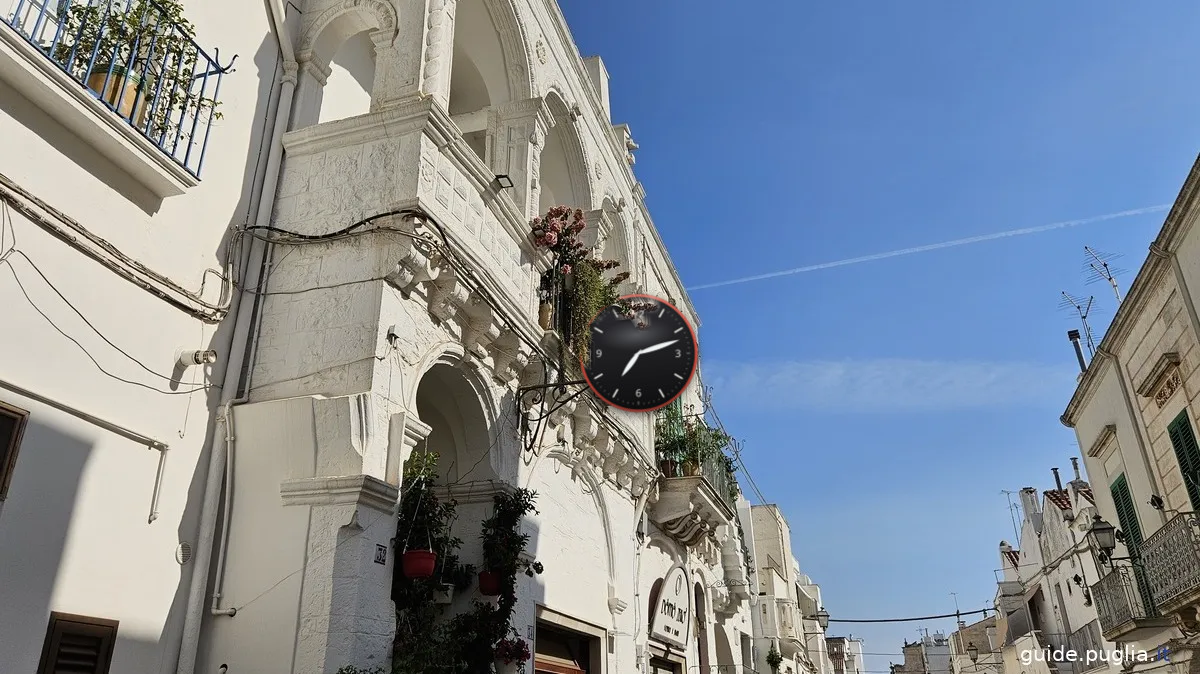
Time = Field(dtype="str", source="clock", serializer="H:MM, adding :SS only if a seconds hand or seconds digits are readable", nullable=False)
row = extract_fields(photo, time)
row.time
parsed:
7:12
